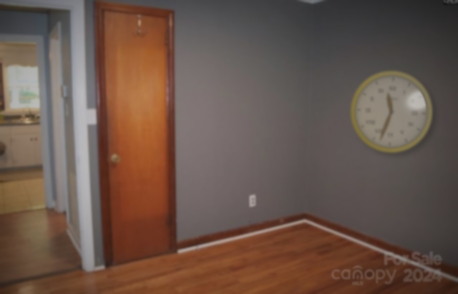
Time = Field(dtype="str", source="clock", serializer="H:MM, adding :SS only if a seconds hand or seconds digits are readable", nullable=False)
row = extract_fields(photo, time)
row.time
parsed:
11:33
